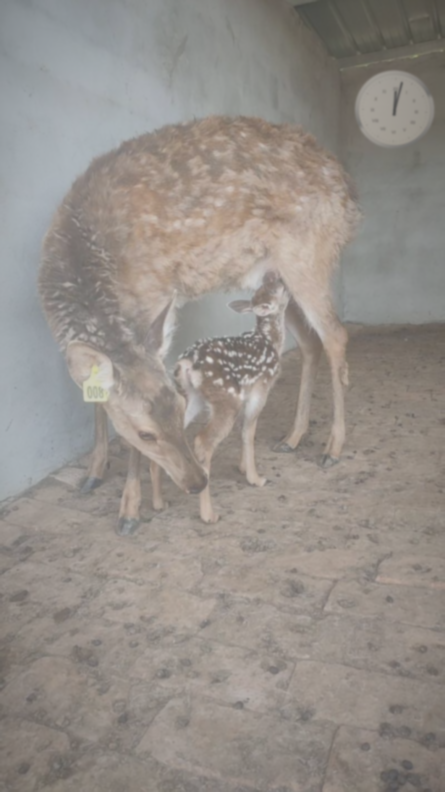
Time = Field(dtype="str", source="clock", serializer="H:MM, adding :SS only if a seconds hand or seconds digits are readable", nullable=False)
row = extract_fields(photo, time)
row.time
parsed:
12:02
